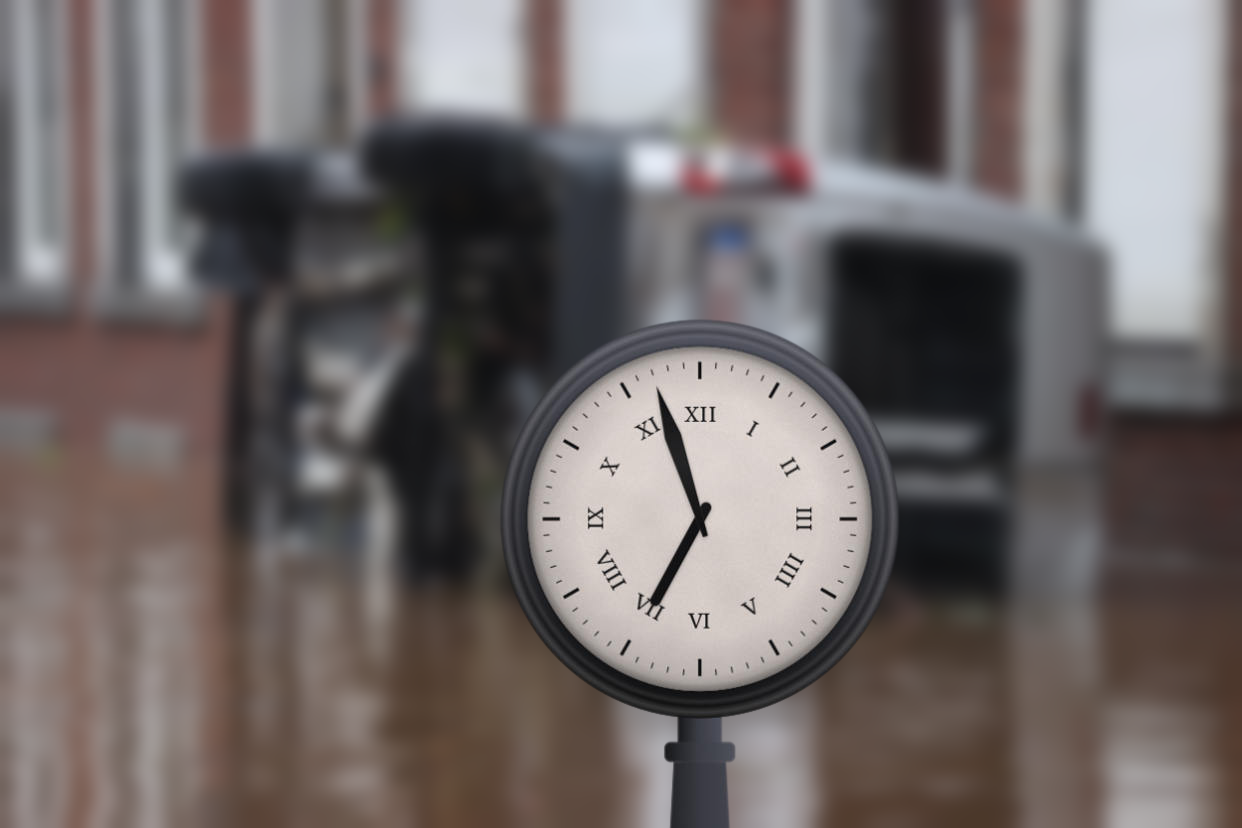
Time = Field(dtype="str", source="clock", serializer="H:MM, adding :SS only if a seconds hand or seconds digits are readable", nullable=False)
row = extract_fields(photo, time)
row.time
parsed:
6:57
